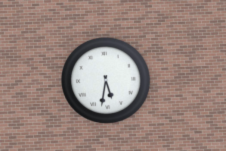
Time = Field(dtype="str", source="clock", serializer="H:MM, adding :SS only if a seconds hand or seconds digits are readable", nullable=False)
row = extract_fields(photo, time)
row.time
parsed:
5:32
